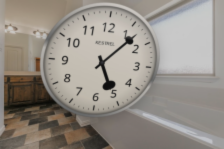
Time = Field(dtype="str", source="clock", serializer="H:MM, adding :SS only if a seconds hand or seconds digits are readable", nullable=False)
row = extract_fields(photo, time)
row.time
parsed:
5:07
